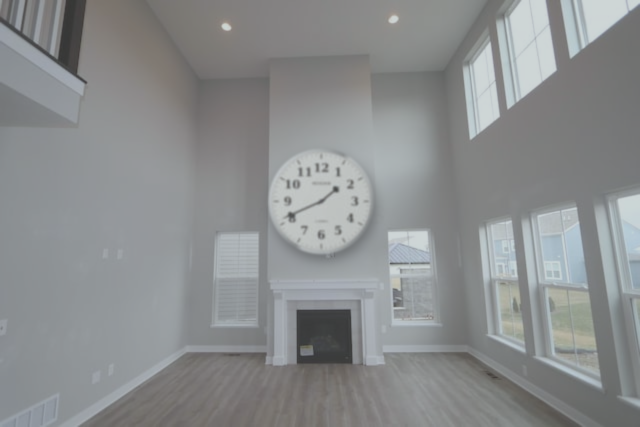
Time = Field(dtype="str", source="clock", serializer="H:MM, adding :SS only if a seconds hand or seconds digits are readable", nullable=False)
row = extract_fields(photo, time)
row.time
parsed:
1:41
